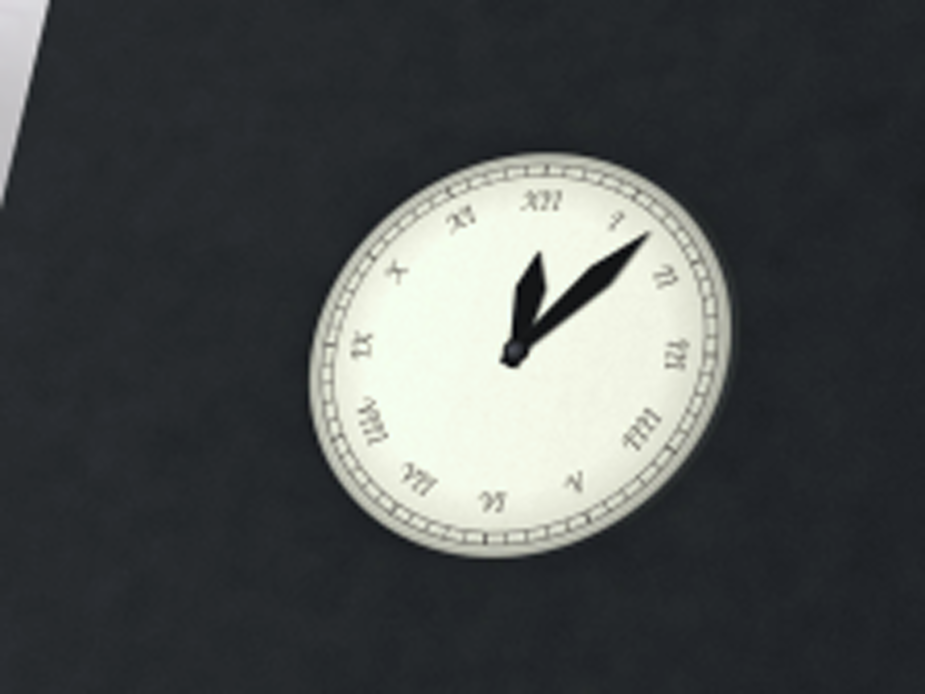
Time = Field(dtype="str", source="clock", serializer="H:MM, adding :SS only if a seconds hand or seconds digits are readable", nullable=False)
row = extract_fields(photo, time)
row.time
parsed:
12:07
